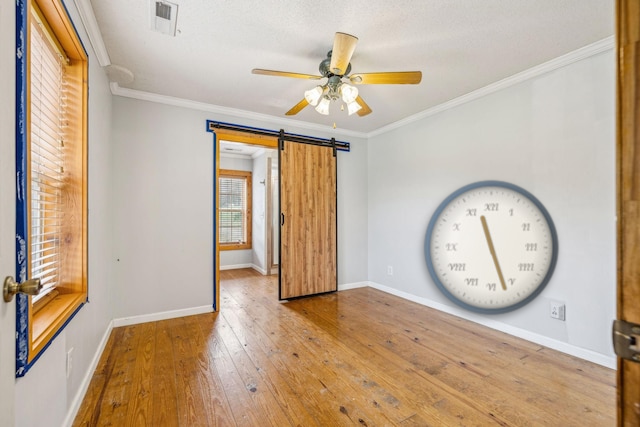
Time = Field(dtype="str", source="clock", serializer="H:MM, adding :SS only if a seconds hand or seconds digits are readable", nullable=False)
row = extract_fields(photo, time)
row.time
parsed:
11:27
